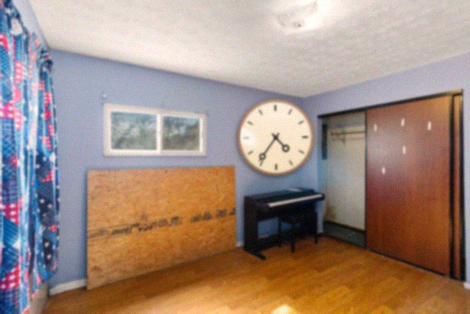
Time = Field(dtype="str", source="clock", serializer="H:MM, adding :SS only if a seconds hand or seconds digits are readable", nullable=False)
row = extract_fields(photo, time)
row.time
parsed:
4:36
